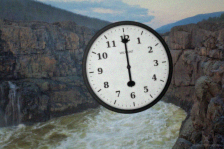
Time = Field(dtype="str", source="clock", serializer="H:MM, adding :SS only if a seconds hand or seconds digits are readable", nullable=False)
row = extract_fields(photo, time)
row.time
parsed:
6:00
